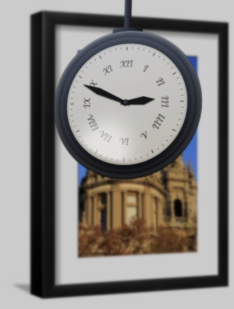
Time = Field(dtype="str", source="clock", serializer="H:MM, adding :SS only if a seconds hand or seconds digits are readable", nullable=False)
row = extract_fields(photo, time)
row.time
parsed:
2:49
